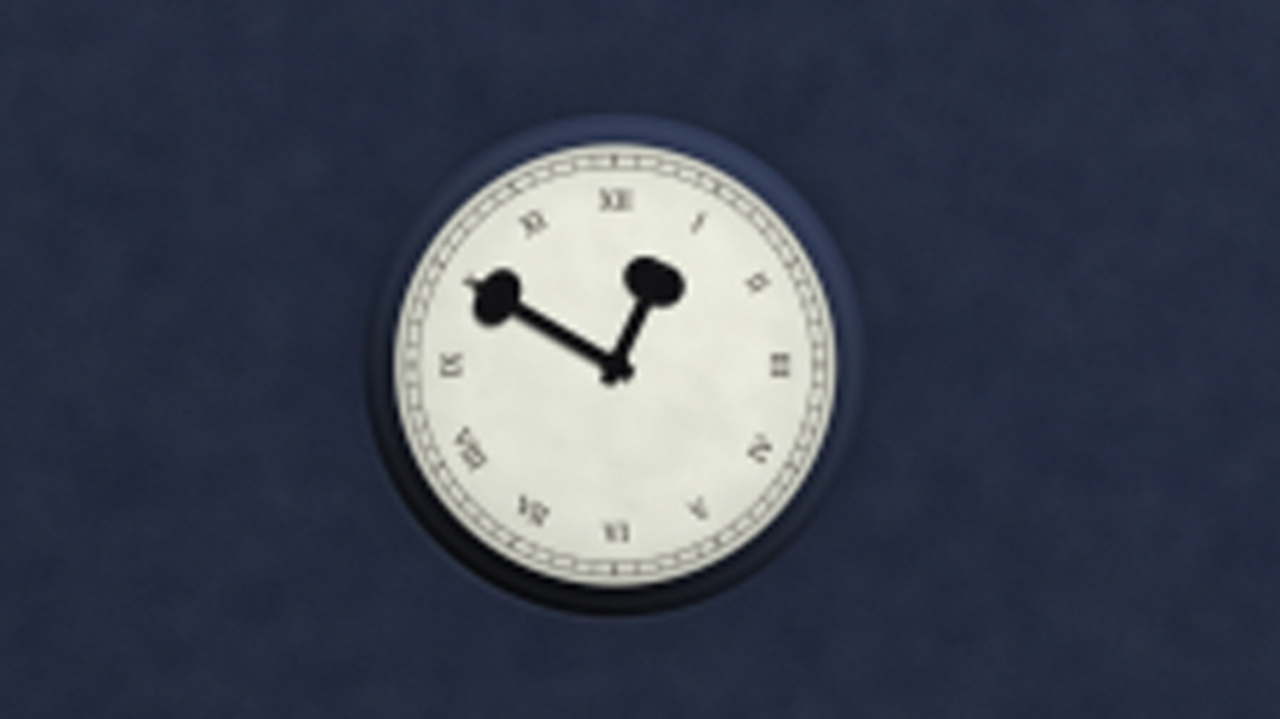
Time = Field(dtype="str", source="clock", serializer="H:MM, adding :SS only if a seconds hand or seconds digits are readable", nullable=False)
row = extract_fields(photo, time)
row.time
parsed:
12:50
